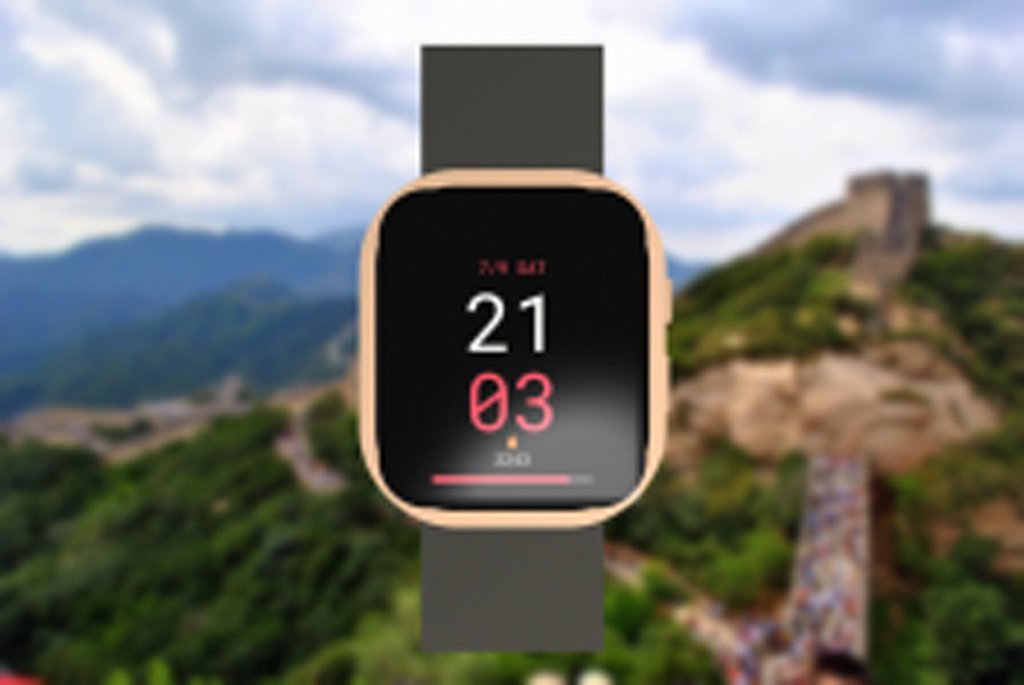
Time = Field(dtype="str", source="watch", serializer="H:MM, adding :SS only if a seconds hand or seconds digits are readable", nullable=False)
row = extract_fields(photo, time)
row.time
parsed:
21:03
